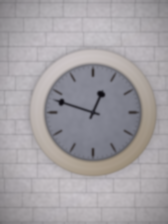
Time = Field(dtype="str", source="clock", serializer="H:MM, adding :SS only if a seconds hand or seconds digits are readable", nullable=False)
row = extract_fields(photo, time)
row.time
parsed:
12:48
